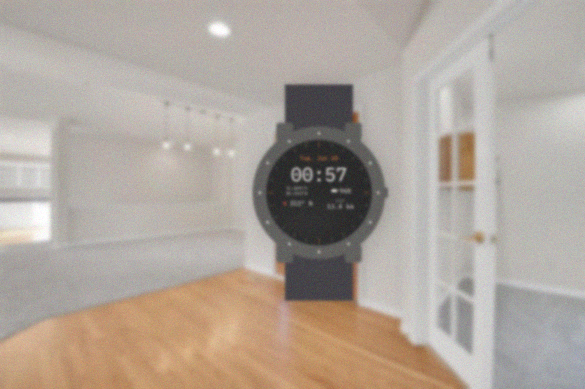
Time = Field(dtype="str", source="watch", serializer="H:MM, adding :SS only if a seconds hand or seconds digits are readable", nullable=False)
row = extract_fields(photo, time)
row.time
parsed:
0:57
